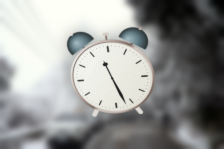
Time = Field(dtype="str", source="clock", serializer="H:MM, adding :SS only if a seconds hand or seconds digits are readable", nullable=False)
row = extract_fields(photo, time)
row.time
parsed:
11:27
